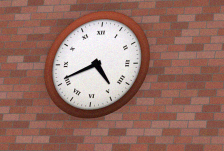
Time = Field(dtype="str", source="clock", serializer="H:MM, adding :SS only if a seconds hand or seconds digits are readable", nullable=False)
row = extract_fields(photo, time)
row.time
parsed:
4:41
